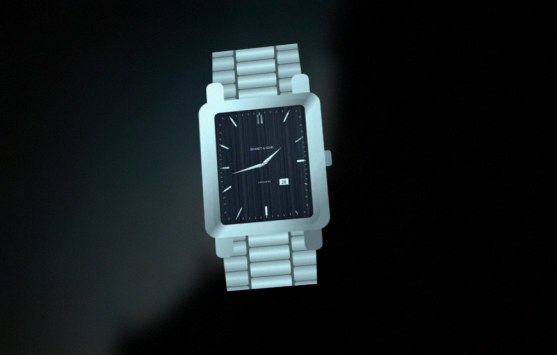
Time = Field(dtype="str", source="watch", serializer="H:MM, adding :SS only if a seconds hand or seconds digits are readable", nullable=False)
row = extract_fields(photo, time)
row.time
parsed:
1:43
